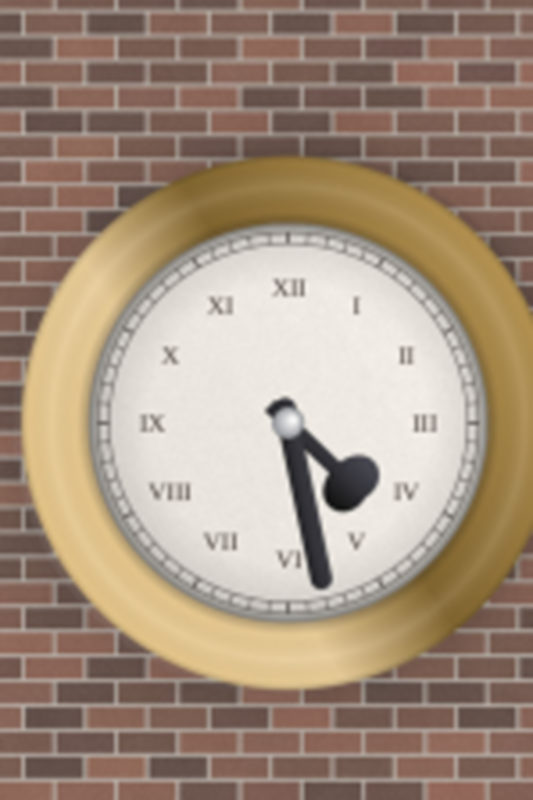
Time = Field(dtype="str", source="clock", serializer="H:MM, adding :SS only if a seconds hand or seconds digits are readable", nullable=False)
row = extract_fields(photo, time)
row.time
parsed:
4:28
